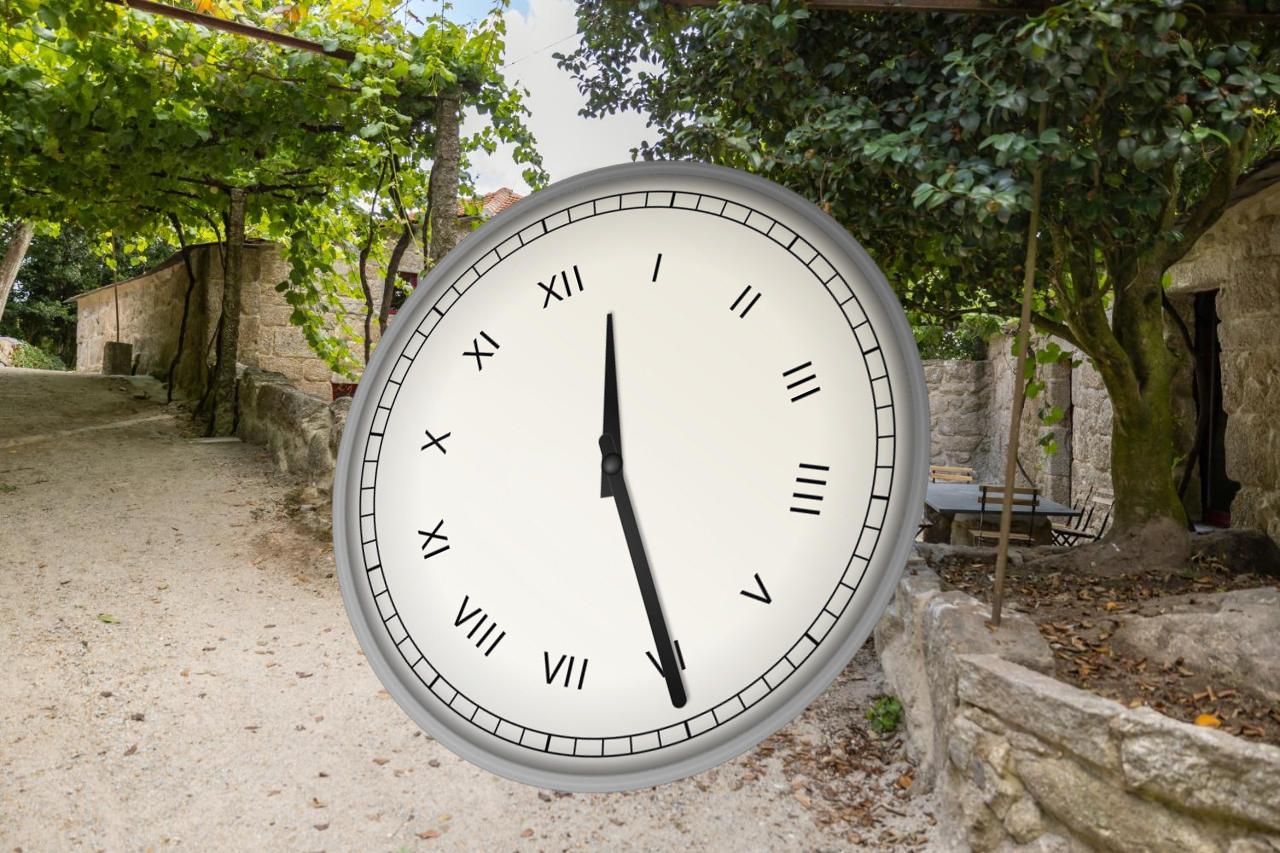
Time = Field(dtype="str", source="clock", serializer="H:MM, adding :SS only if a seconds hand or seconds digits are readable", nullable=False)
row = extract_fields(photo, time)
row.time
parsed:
12:30
